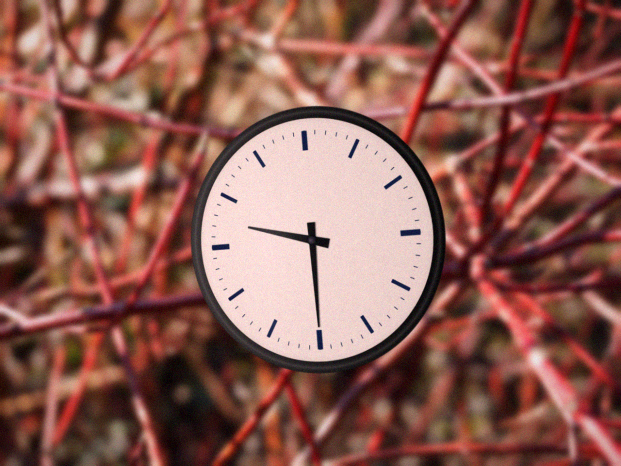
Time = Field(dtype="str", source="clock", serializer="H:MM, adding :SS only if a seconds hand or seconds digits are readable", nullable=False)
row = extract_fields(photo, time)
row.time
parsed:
9:30
